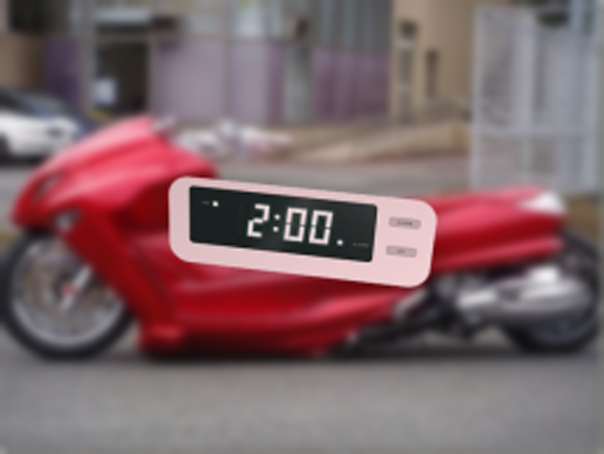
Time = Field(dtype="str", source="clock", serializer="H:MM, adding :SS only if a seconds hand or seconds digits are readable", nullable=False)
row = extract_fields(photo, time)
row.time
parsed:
2:00
